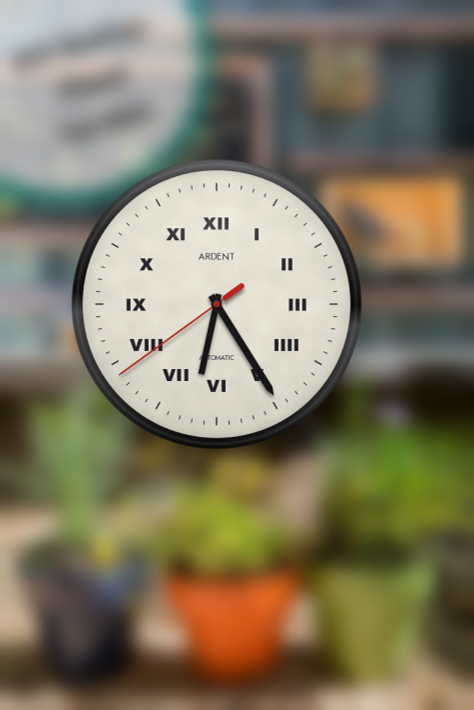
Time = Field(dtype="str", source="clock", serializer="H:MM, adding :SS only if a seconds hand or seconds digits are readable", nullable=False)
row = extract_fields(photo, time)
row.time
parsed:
6:24:39
